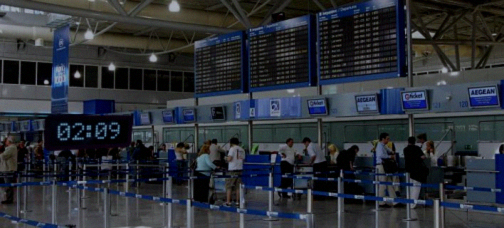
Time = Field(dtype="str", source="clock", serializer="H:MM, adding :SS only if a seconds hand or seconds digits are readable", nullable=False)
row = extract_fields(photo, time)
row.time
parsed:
2:09
